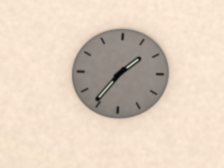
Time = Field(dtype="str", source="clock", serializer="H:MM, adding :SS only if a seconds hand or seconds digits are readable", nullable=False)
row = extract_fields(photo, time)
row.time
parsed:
1:36
